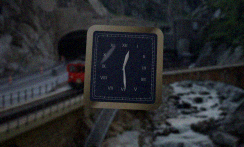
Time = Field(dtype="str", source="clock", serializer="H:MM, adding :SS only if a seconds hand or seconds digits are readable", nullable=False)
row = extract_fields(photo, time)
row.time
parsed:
12:29
